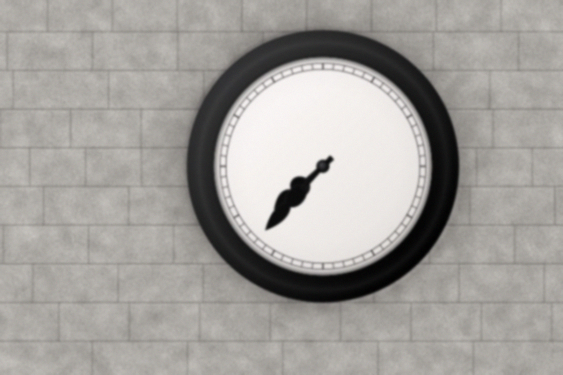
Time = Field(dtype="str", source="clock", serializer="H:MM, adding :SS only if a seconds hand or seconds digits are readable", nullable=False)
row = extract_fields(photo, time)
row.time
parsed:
7:37
